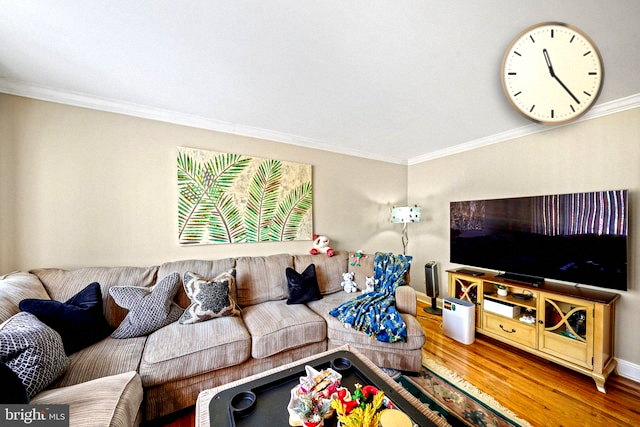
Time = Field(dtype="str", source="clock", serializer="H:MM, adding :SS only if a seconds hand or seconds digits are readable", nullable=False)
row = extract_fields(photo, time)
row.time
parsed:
11:23
